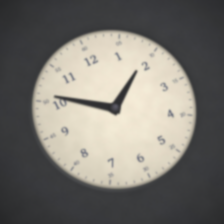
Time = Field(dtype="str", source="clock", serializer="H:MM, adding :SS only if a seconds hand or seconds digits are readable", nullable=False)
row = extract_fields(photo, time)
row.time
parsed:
1:51
